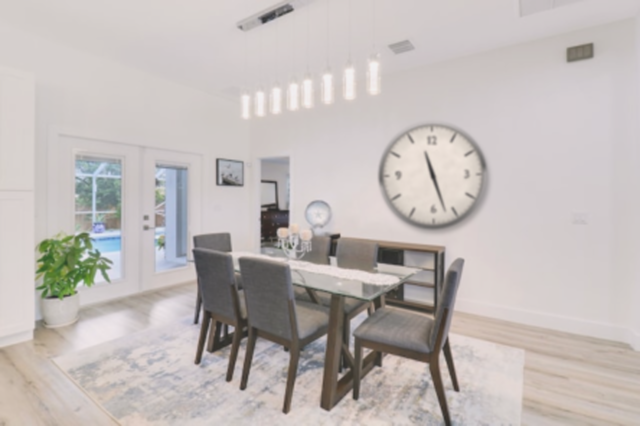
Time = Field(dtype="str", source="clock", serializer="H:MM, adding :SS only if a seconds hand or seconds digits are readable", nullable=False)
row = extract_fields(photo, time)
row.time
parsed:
11:27
